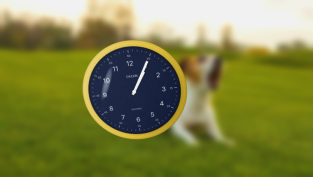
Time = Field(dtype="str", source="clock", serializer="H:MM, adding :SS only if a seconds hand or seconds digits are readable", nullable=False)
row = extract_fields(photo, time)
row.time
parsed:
1:05
